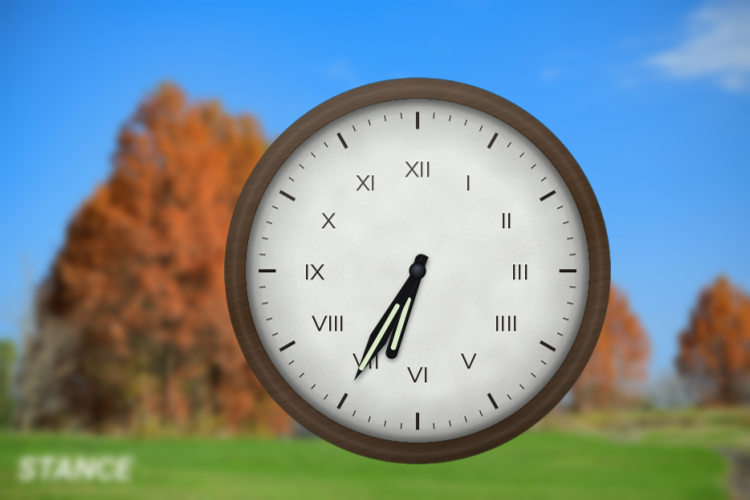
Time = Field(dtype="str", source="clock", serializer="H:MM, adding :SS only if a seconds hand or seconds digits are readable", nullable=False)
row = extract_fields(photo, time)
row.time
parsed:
6:35
